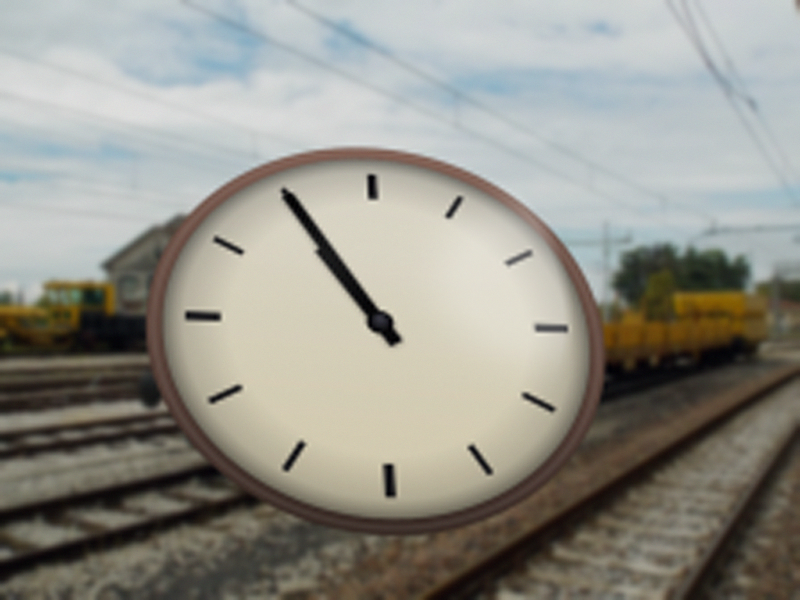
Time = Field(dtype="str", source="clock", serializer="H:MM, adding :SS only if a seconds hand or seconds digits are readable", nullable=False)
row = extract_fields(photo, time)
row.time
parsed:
10:55
